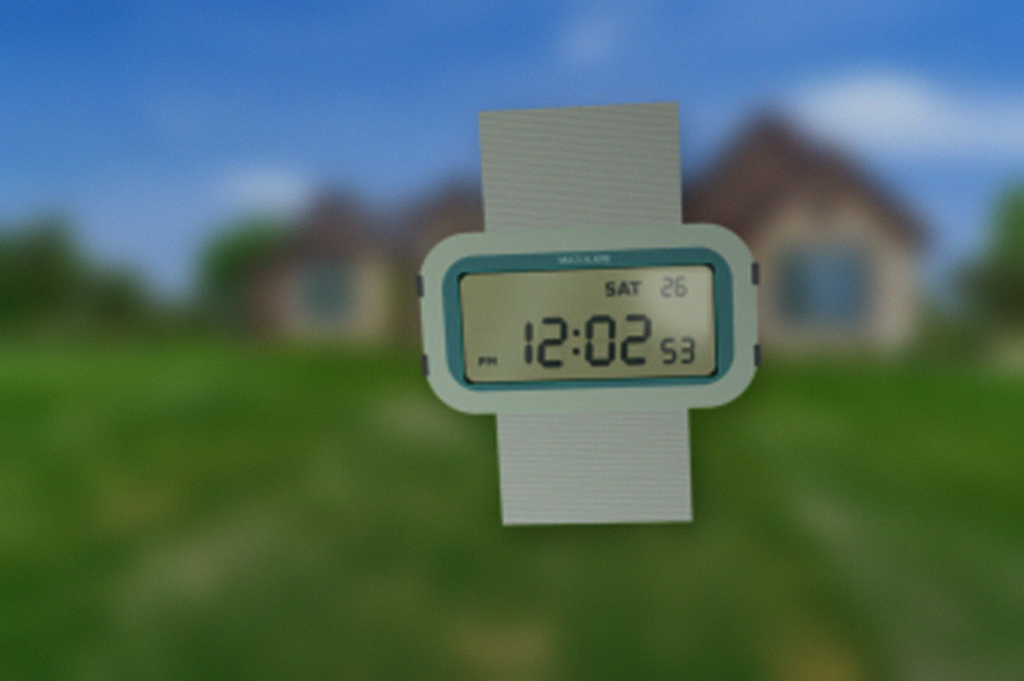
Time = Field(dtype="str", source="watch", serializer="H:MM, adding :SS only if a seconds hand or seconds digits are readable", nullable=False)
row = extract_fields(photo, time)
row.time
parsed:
12:02:53
